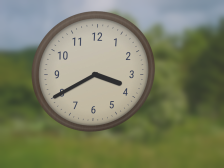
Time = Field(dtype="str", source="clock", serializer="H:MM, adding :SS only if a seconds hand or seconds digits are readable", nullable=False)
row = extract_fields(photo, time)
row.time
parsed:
3:40
